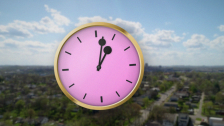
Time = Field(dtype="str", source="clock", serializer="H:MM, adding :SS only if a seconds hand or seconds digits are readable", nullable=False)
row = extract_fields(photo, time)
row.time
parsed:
1:02
